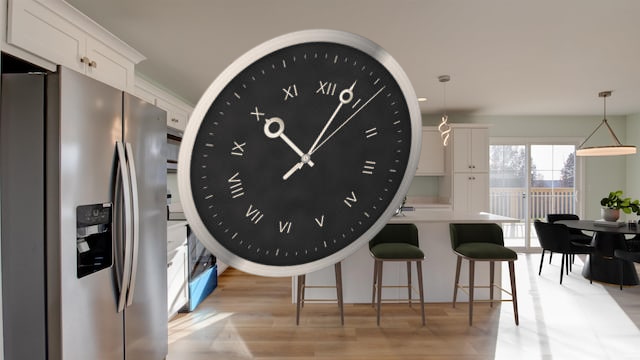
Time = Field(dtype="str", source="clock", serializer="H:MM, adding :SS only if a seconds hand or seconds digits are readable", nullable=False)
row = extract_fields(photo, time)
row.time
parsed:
10:03:06
